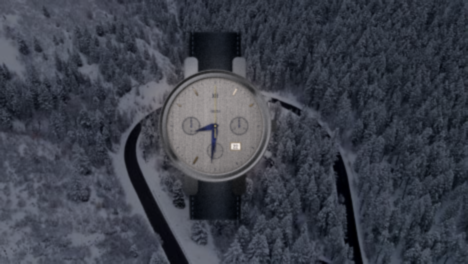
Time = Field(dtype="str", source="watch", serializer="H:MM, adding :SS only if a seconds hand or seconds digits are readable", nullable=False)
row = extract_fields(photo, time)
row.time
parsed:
8:31
